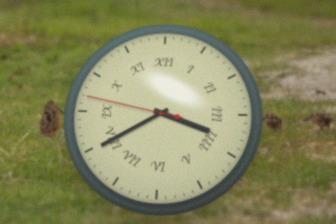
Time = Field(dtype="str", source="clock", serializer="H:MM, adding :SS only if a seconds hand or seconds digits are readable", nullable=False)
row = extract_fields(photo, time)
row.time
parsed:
3:39:47
